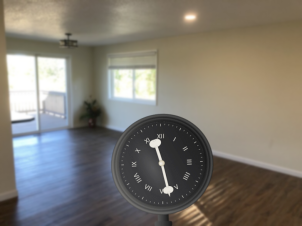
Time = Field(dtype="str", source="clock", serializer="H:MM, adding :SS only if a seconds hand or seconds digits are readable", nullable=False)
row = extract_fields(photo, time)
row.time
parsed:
11:28
